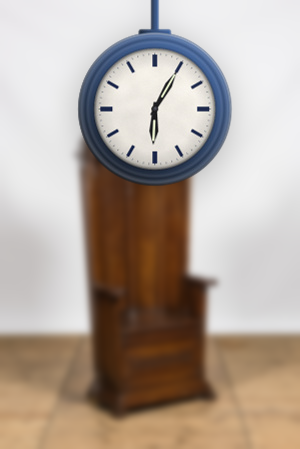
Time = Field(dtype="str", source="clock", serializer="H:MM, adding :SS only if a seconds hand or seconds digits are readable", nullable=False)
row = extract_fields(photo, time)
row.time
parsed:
6:05
